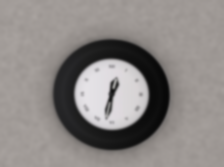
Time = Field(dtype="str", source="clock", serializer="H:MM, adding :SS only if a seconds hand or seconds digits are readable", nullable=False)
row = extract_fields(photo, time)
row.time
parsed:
12:32
